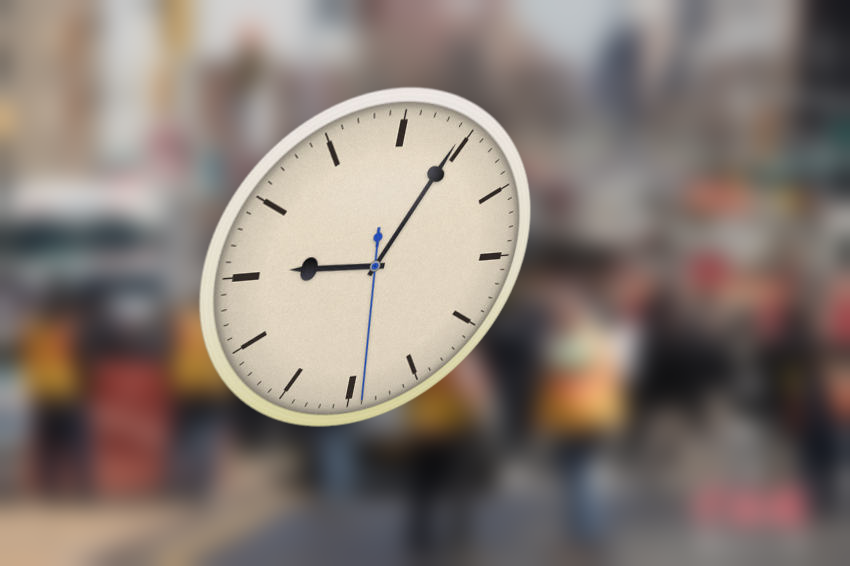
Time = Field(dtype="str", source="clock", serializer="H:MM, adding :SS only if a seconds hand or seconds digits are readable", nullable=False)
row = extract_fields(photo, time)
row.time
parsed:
9:04:29
